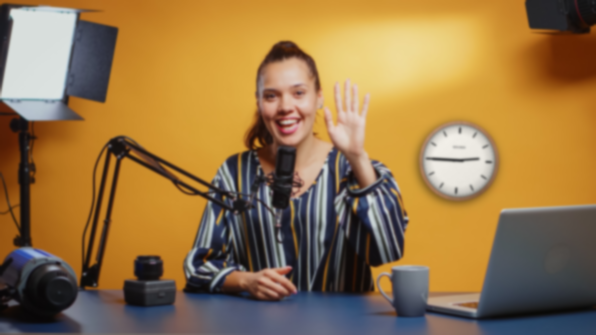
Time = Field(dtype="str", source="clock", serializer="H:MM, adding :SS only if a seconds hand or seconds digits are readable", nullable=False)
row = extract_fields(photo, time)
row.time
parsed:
2:45
